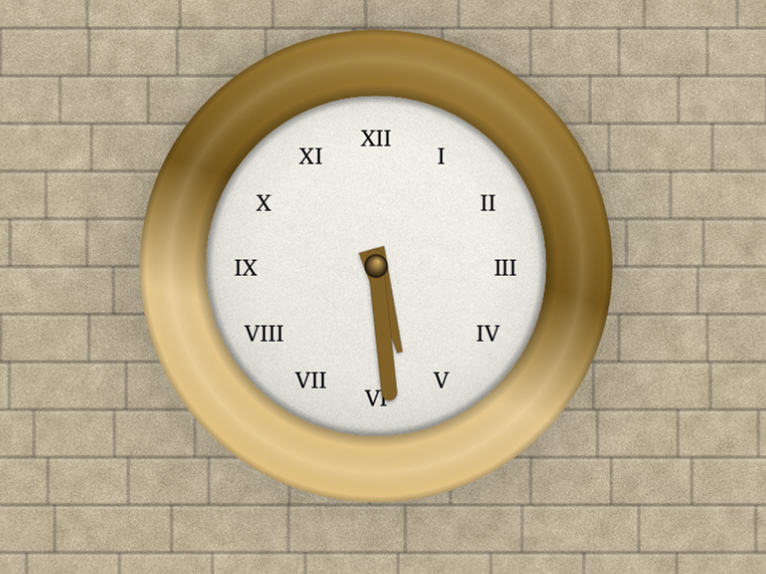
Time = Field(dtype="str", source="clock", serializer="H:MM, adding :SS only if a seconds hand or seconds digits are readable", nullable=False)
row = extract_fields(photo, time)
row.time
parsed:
5:29
